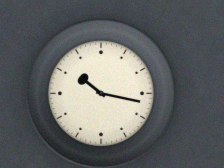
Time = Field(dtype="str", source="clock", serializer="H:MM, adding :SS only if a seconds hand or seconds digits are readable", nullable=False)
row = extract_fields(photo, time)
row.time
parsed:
10:17
